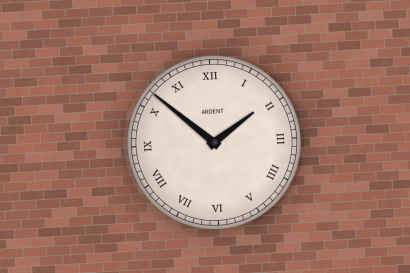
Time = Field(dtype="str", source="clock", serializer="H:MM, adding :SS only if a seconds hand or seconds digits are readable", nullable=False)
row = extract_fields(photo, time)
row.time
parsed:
1:52
